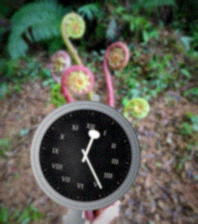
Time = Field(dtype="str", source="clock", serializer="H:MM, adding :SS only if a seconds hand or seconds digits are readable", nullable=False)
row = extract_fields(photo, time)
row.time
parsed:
12:24
